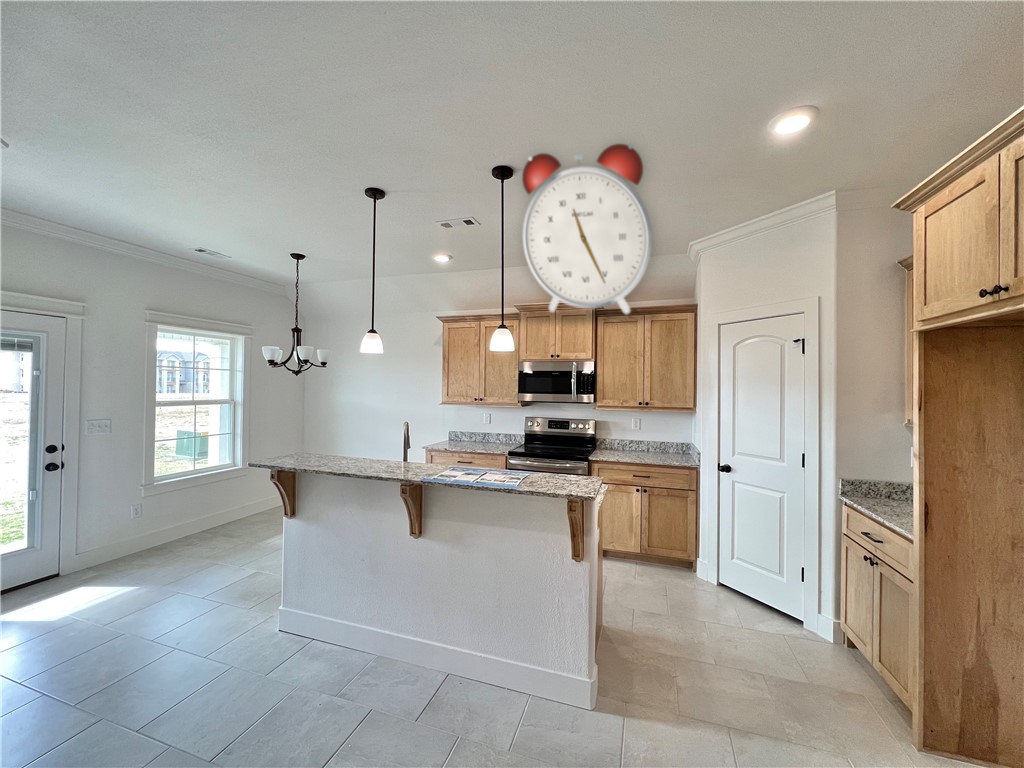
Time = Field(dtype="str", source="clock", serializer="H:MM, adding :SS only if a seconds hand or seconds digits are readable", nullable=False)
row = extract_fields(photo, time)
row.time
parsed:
11:26
